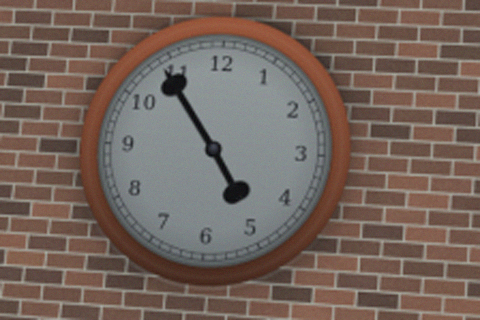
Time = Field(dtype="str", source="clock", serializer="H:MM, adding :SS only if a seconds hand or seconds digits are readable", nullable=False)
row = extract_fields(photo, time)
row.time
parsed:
4:54
